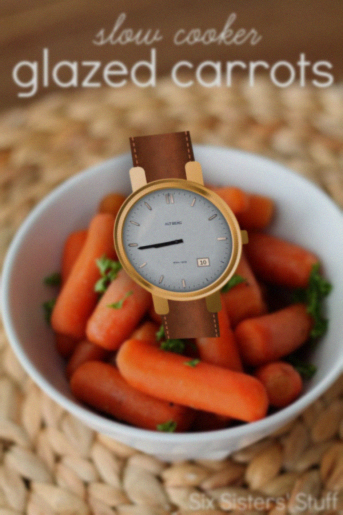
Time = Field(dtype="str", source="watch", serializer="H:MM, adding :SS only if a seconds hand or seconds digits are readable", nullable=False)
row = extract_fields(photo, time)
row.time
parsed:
8:44
